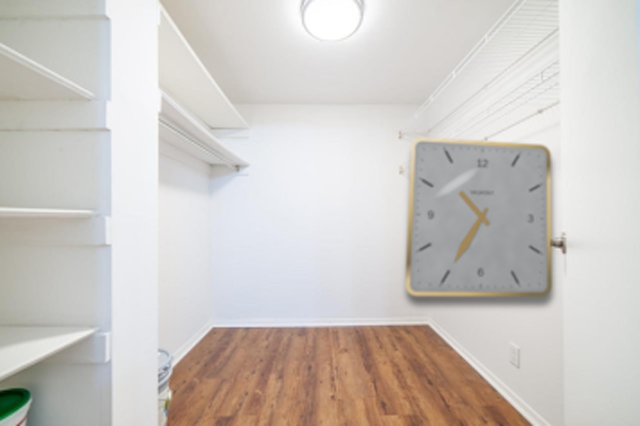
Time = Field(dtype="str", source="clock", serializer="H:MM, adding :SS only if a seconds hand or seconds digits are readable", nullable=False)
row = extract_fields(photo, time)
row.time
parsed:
10:35
